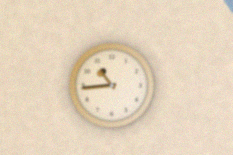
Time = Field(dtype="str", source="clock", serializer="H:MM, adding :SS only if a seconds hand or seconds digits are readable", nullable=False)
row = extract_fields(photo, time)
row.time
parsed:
10:44
